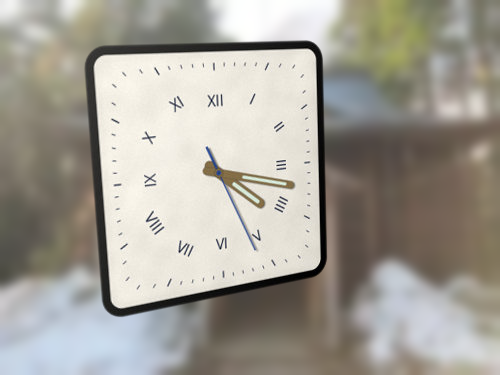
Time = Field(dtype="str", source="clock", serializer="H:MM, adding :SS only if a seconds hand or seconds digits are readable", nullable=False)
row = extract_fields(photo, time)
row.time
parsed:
4:17:26
